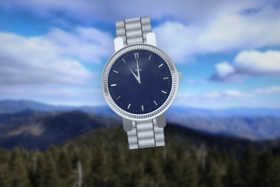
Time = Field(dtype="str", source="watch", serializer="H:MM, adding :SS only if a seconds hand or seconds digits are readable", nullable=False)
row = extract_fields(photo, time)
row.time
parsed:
11:00
